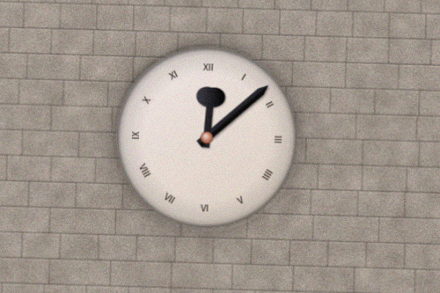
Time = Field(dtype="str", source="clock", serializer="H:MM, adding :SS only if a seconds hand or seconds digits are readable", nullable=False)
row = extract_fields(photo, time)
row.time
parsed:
12:08
